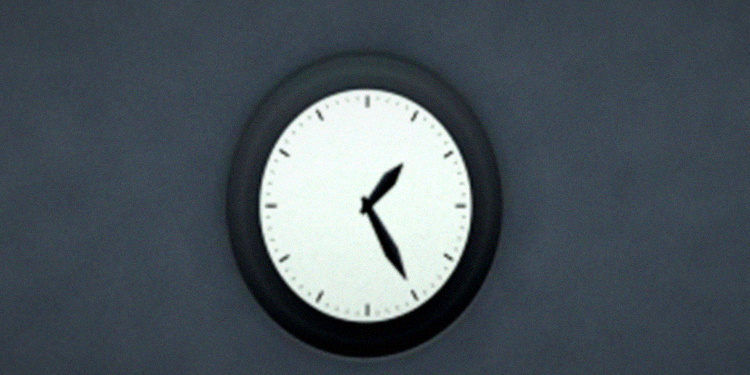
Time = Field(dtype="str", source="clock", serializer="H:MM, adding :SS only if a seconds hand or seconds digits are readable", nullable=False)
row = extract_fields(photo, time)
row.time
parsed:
1:25
